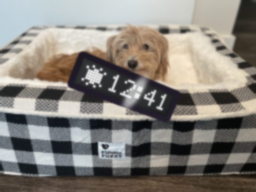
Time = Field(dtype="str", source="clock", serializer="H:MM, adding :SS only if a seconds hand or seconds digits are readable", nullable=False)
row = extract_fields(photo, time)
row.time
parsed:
12:41
